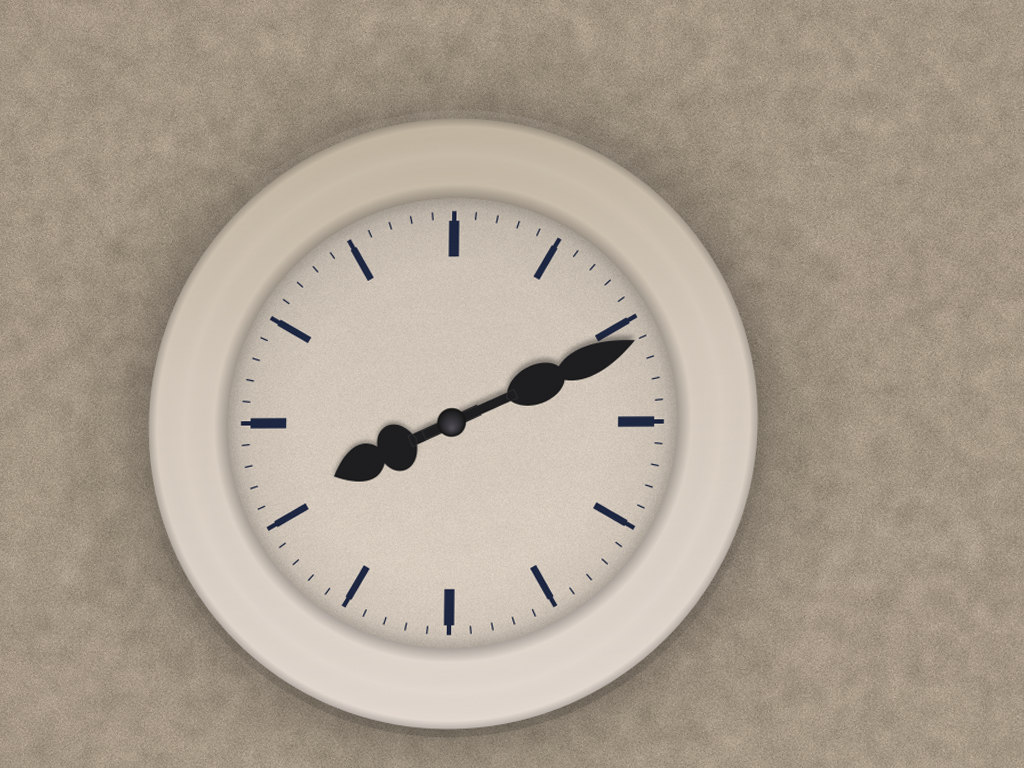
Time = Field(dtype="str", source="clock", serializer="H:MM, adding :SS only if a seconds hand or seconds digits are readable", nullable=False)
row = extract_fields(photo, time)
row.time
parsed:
8:11
